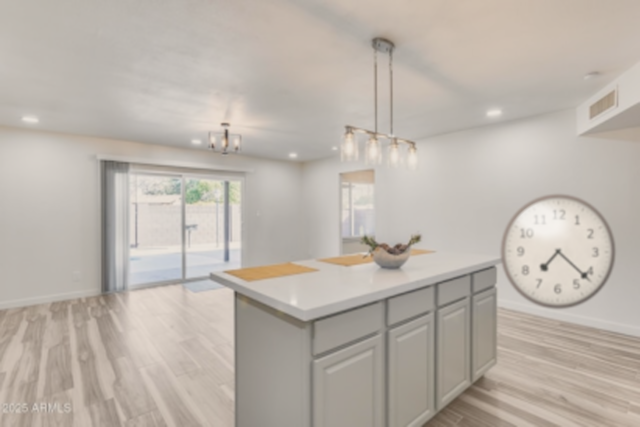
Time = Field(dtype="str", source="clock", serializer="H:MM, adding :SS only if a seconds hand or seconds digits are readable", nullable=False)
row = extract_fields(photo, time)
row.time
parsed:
7:22
